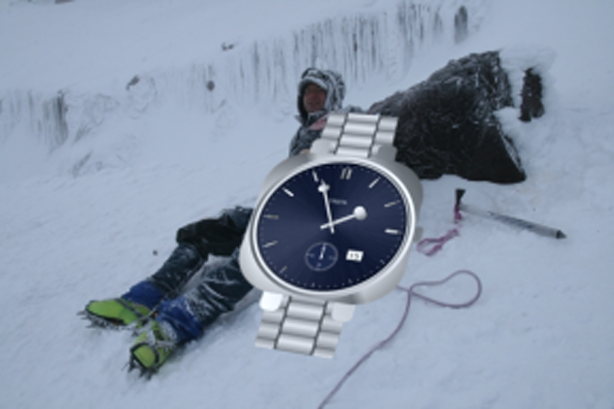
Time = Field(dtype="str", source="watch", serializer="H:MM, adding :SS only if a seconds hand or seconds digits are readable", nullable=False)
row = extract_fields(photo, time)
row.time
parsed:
1:56
